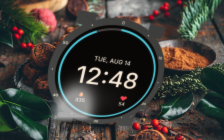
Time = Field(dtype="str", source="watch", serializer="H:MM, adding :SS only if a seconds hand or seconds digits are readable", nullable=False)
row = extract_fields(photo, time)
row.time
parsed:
12:48
